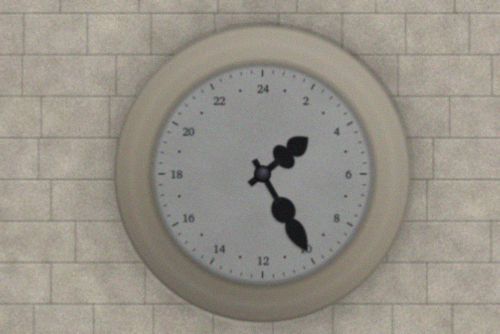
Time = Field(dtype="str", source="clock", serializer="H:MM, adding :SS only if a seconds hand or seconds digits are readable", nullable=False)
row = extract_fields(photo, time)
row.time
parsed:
3:25
